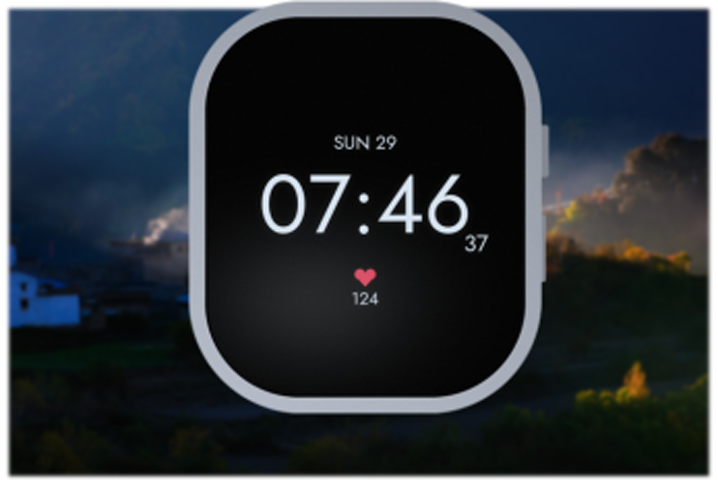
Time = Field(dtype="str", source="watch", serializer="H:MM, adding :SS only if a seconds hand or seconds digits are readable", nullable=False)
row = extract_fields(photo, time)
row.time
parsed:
7:46:37
